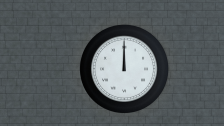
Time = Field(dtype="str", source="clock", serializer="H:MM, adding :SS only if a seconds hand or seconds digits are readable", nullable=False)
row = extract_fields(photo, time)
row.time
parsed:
12:00
